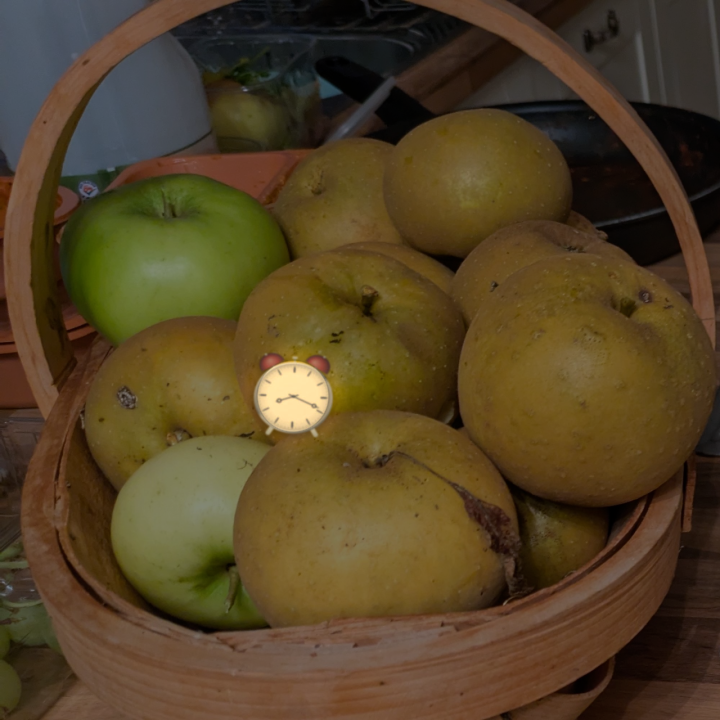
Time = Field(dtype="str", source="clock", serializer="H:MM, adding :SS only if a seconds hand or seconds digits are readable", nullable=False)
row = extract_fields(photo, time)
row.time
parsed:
8:19
